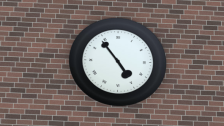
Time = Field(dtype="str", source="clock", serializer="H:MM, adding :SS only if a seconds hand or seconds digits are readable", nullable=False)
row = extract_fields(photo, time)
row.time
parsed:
4:54
